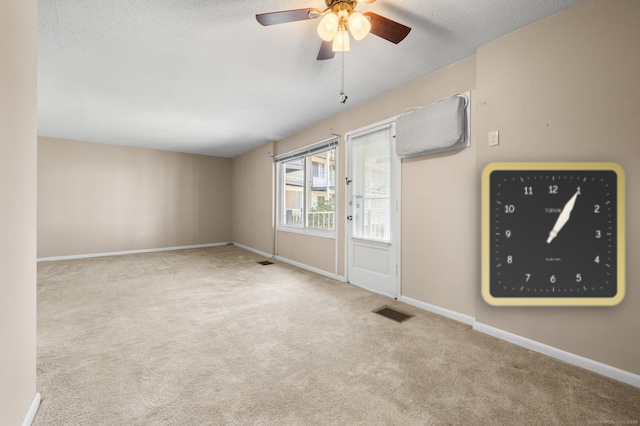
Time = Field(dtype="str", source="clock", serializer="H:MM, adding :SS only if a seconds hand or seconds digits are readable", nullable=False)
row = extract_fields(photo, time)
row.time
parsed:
1:05
